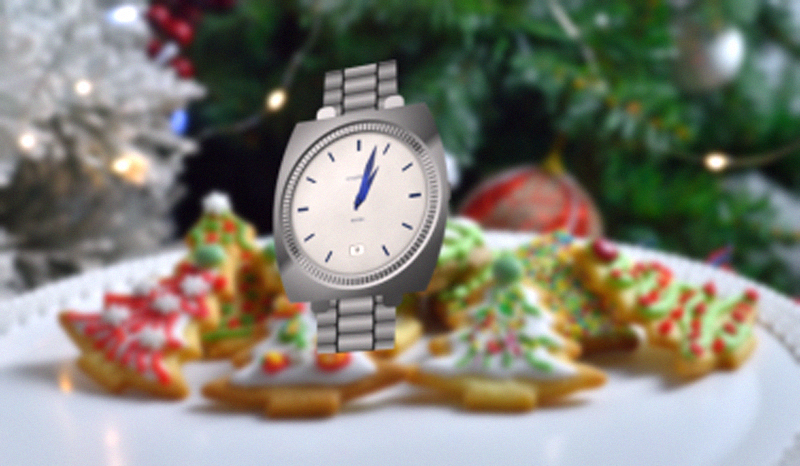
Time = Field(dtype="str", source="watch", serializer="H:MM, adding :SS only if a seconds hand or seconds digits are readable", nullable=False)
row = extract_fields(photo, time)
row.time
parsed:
1:03
